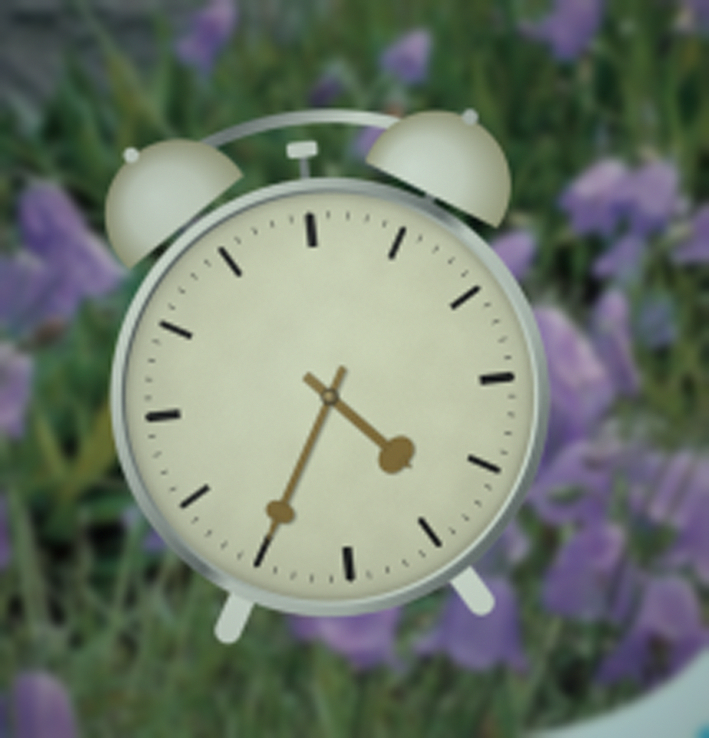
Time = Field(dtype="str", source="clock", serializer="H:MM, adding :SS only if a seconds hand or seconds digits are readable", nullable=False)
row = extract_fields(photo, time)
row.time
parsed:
4:35
